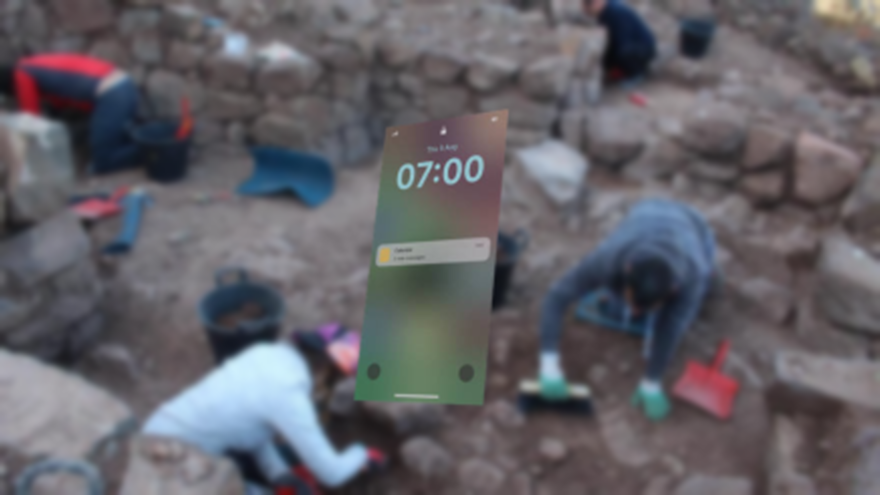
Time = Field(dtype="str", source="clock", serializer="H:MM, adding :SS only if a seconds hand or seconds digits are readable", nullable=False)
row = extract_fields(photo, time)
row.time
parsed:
7:00
